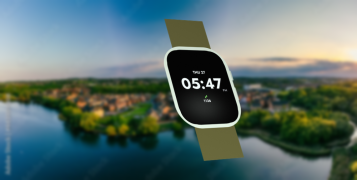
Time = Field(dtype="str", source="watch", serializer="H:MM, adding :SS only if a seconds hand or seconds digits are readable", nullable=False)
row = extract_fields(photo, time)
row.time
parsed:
5:47
